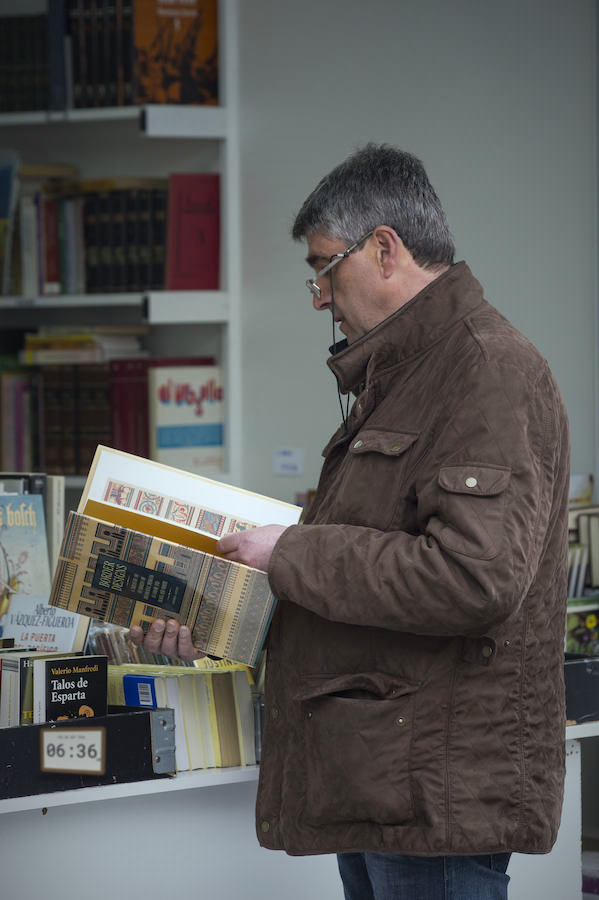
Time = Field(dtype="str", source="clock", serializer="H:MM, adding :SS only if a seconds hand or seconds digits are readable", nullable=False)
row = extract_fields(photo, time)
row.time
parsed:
6:36
